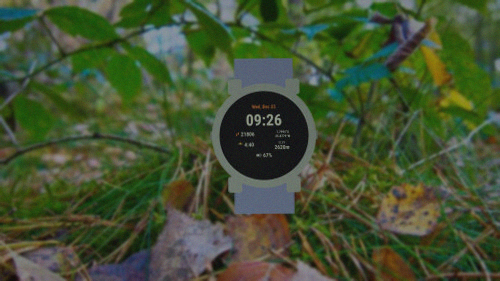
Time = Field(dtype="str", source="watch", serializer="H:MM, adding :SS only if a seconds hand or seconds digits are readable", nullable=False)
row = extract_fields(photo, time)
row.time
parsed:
9:26
